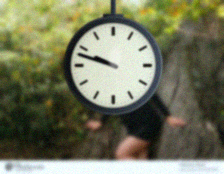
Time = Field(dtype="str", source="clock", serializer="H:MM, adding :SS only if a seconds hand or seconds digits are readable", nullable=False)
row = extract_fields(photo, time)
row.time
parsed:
9:48
